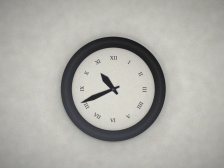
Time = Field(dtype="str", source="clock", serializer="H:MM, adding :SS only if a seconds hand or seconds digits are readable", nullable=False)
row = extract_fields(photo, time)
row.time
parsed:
10:41
